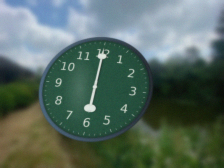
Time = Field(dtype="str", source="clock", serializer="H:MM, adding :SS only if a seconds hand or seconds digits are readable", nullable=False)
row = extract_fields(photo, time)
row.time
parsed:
6:00
